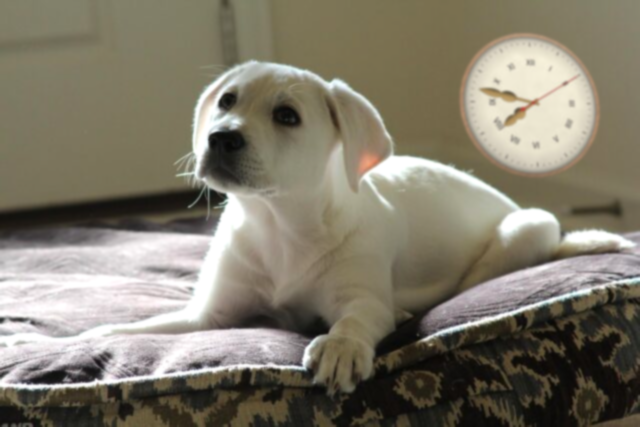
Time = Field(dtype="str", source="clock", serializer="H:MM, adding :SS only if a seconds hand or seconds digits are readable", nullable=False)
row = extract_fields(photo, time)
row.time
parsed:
7:47:10
